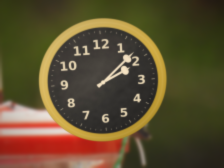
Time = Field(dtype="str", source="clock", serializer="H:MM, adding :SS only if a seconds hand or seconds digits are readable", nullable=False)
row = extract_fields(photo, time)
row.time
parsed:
2:08
